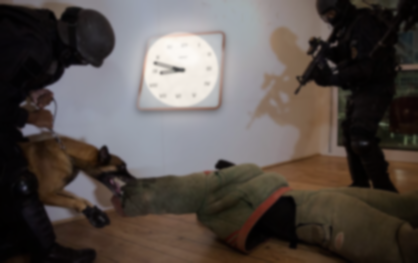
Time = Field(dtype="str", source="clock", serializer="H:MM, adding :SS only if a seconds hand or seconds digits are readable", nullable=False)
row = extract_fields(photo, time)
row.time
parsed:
8:48
